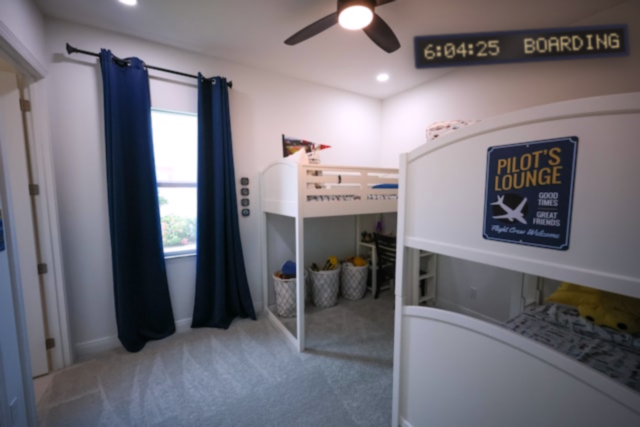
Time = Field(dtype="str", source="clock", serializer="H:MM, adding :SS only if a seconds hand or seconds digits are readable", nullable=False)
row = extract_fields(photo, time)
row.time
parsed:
6:04:25
